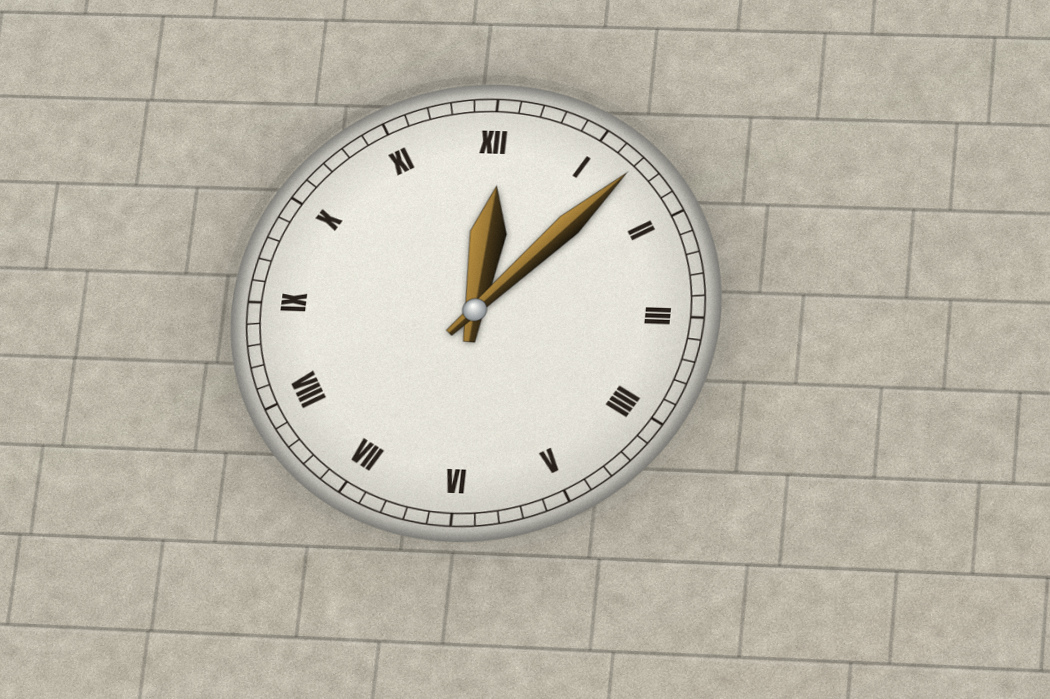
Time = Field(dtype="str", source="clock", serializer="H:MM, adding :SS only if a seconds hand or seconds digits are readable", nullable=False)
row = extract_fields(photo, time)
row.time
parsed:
12:07
